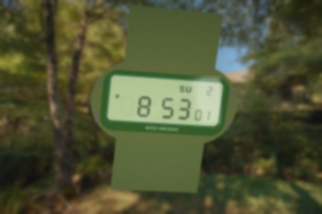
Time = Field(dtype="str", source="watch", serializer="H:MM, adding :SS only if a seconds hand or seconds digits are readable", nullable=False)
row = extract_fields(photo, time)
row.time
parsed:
8:53:01
